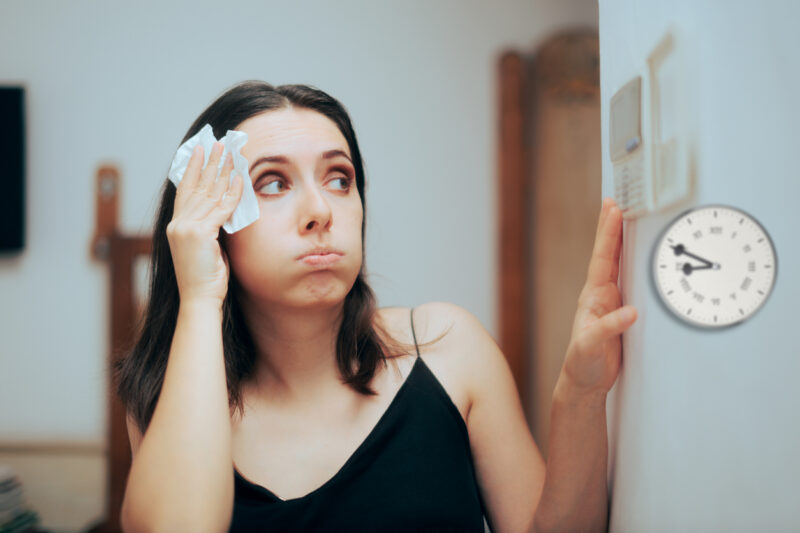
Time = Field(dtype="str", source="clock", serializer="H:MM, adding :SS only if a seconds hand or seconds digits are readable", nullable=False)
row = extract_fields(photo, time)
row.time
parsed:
8:49
